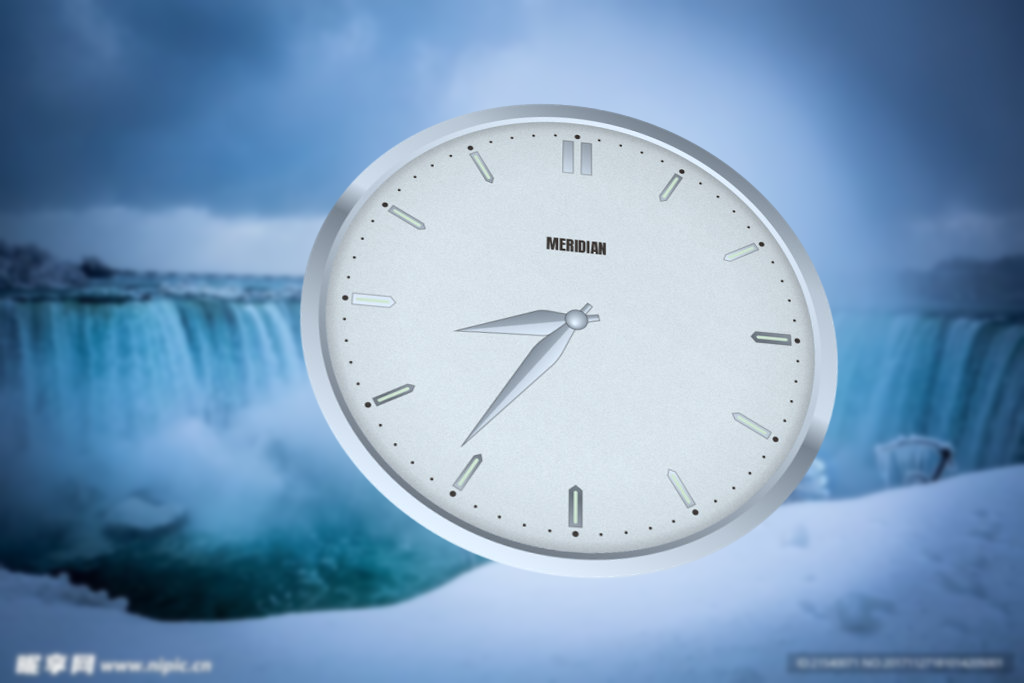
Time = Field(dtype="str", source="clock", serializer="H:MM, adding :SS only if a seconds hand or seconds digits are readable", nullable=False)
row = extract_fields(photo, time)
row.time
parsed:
8:36
